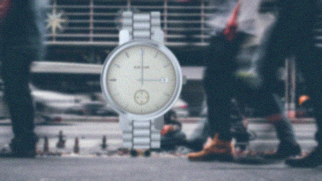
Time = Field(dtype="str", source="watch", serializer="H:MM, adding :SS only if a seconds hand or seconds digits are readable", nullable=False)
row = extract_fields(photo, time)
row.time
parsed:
3:00
